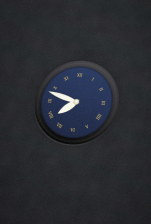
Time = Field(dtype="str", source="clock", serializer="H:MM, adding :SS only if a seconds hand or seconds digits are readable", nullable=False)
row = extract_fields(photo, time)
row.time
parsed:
7:48
